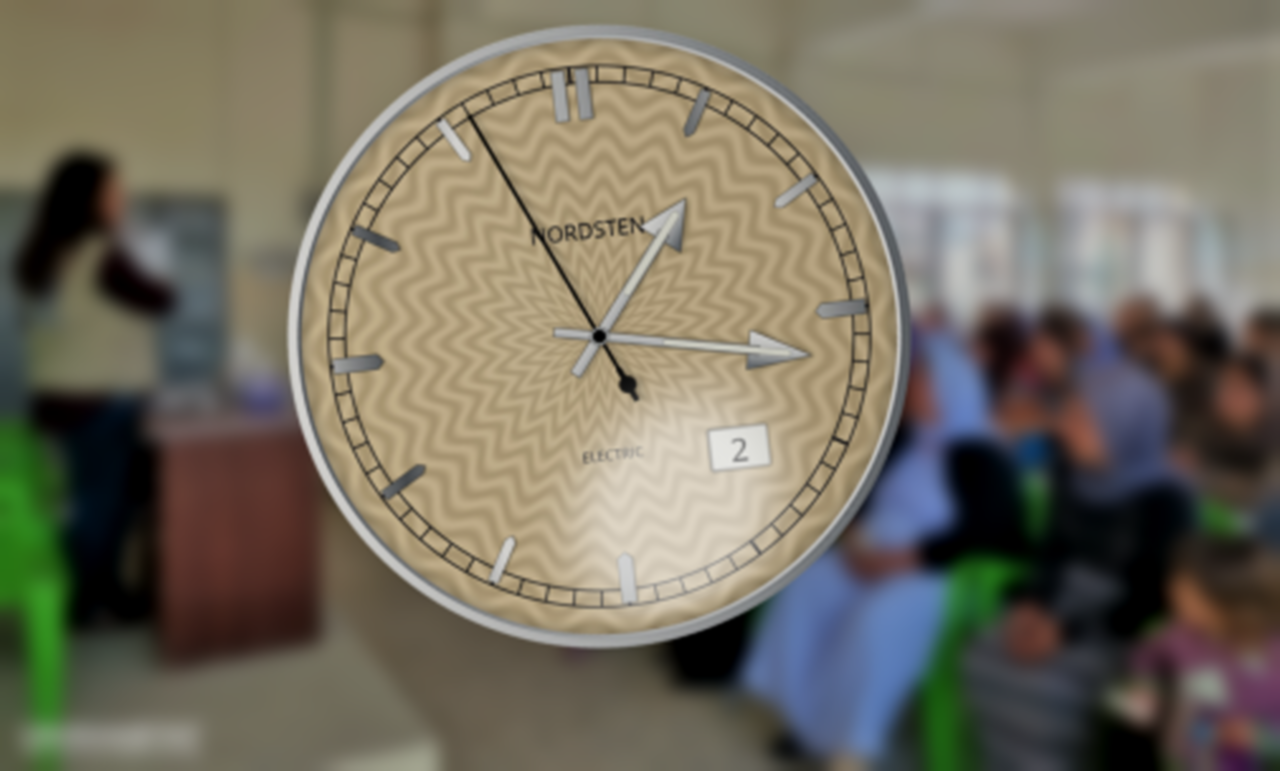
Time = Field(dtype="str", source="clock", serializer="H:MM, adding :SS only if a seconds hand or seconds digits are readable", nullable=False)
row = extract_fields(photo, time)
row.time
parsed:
1:16:56
